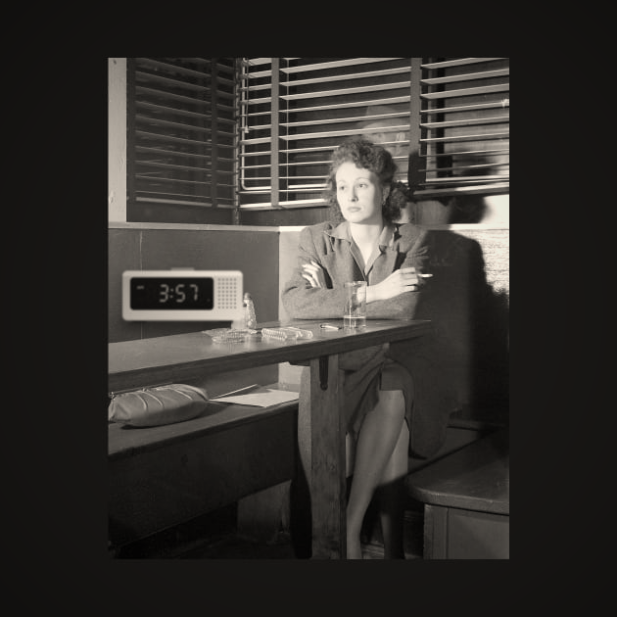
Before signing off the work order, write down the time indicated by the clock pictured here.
3:57
